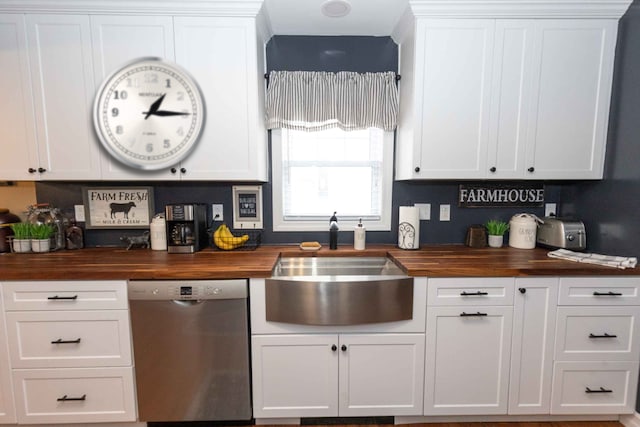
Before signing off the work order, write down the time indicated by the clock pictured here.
1:15
